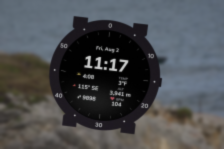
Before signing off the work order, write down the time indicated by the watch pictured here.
11:17
